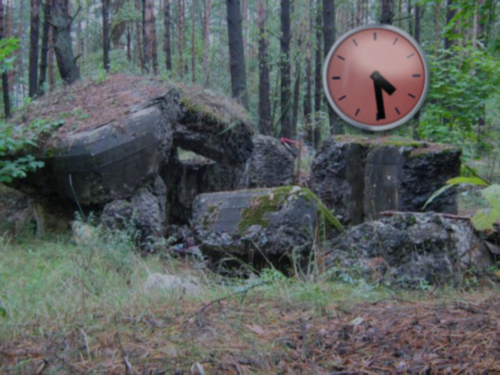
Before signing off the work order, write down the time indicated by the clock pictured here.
4:29
